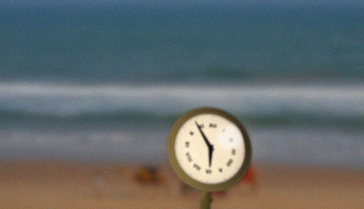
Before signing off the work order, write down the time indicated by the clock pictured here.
5:54
